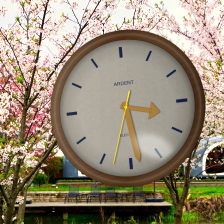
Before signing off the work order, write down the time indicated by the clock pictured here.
3:28:33
